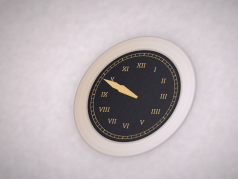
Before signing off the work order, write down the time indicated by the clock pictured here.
9:49
